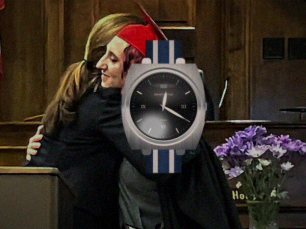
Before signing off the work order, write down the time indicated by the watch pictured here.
12:20
